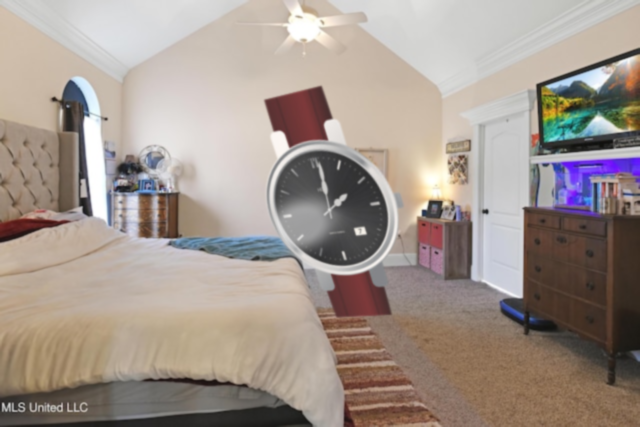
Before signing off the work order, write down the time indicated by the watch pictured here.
2:01
